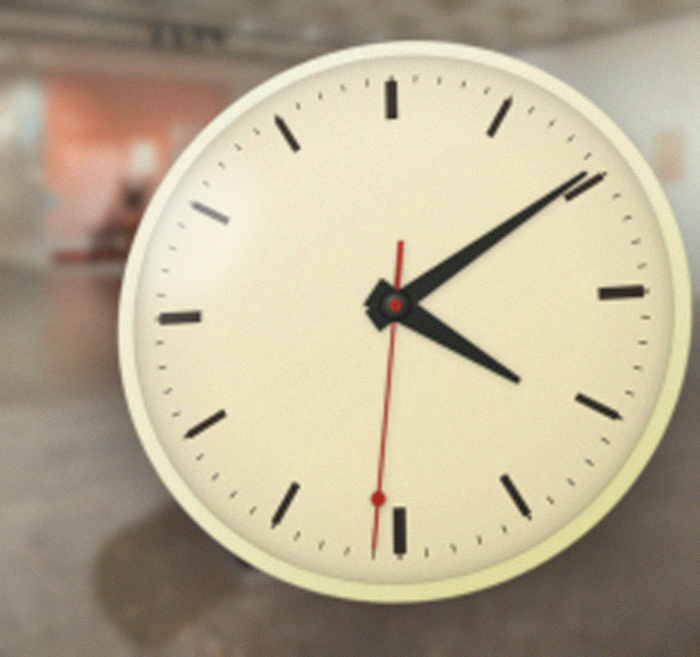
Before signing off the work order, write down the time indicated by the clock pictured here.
4:09:31
